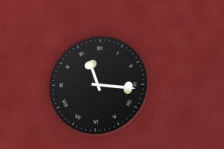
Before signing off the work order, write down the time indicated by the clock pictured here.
11:16
